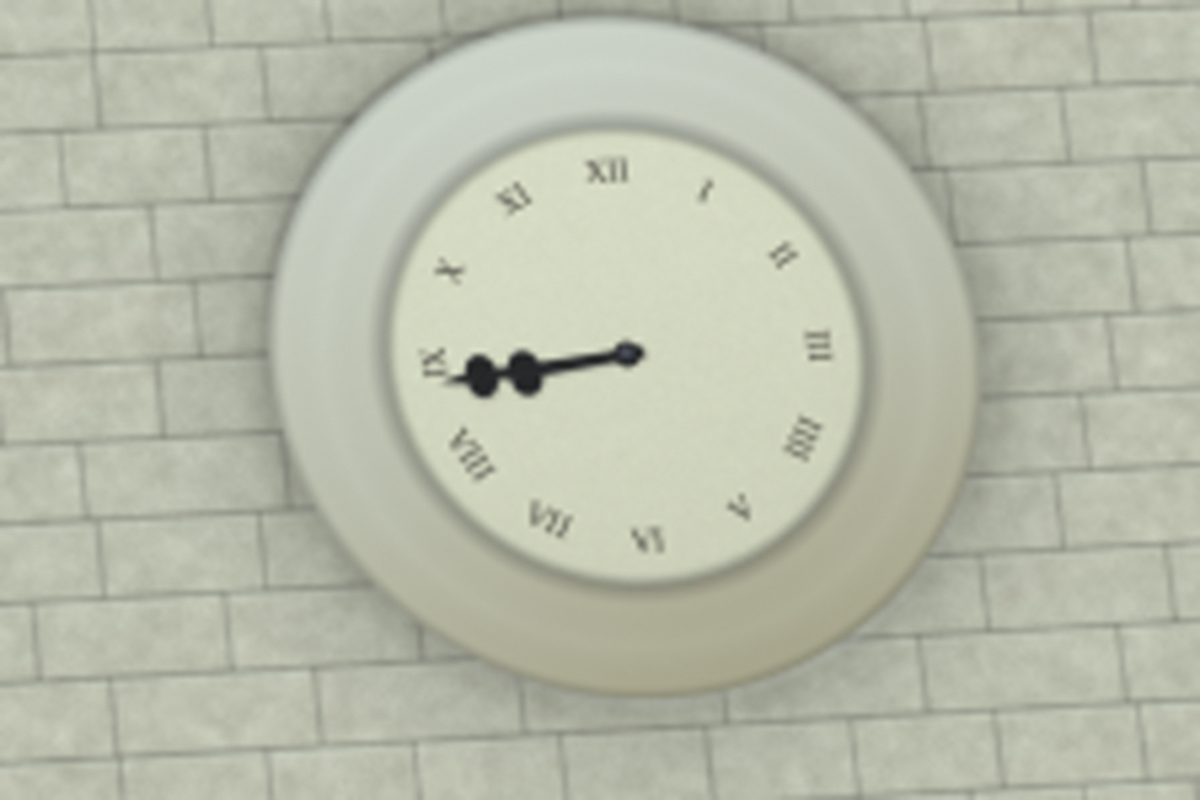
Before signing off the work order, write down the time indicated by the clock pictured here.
8:44
